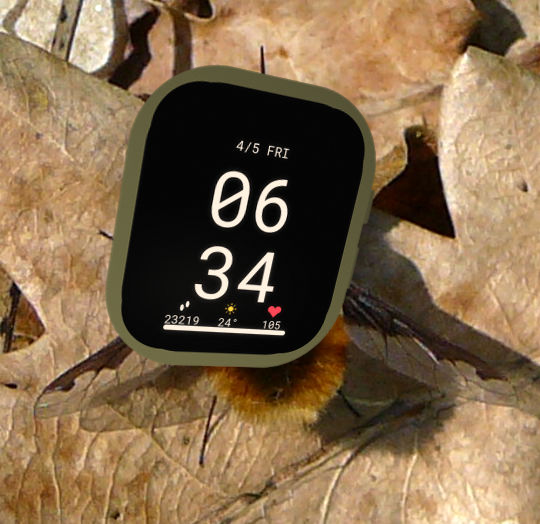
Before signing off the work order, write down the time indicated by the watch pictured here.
6:34
